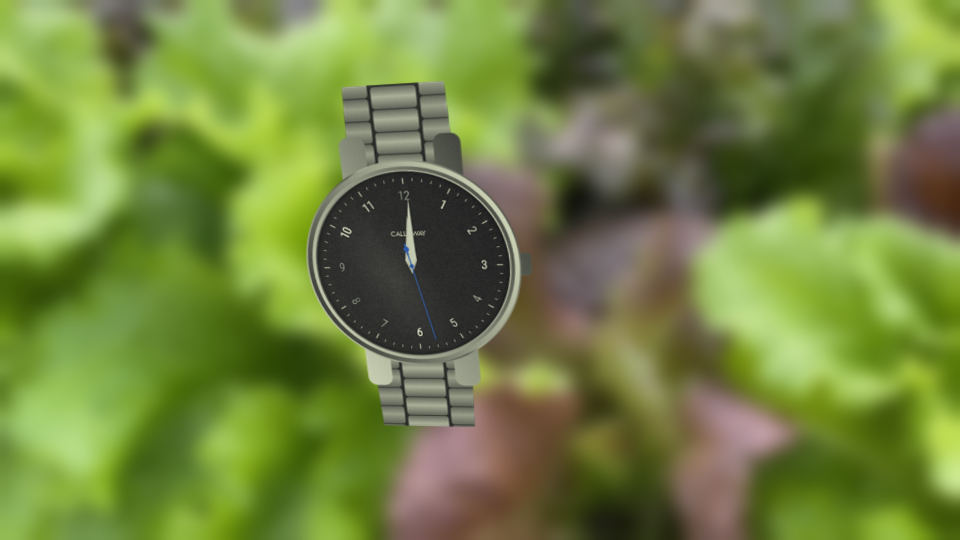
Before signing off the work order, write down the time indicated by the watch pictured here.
12:00:28
